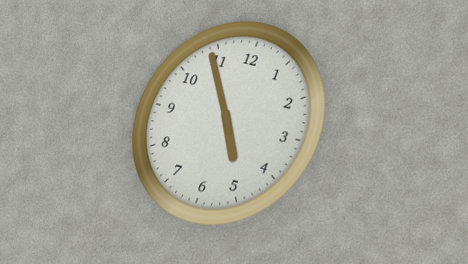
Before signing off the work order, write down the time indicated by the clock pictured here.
4:54
